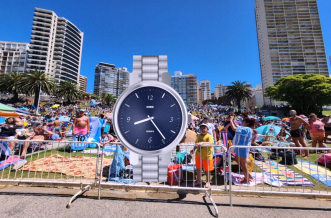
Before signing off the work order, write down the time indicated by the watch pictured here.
8:24
